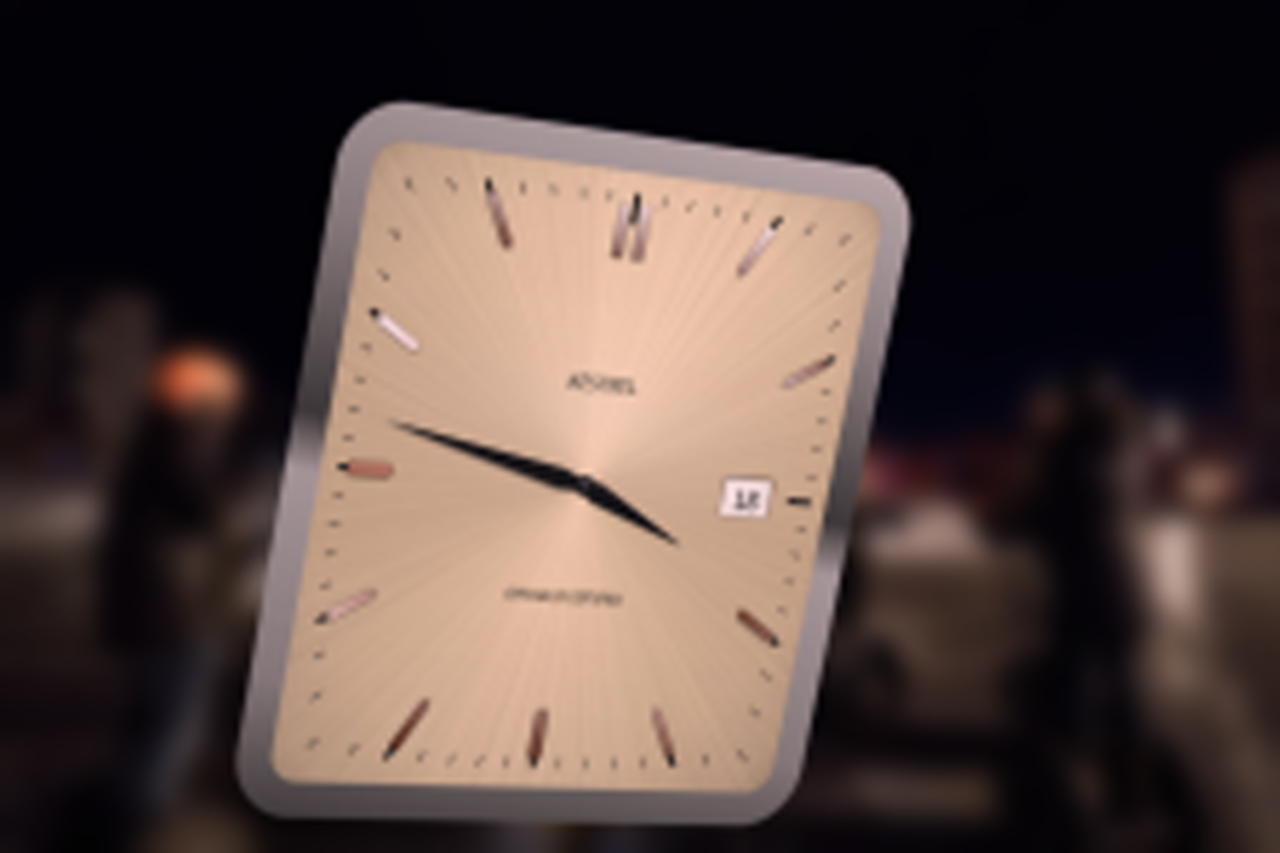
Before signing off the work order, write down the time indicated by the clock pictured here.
3:47
